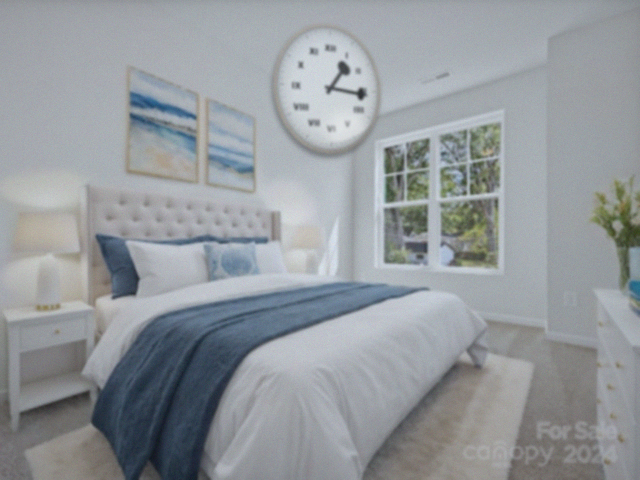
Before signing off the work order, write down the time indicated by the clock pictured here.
1:16
